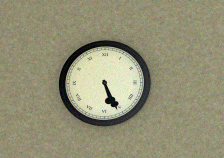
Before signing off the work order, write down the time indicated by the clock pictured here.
5:26
